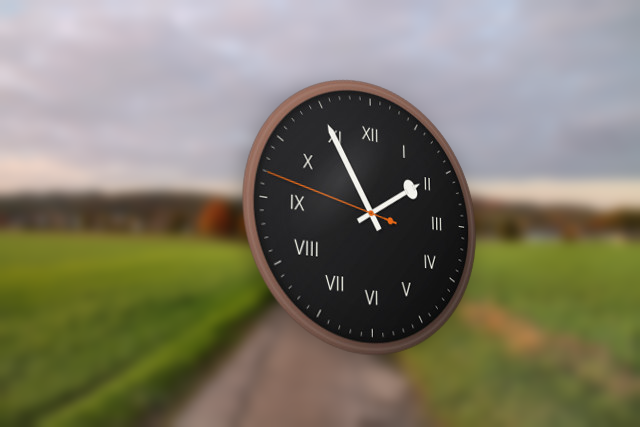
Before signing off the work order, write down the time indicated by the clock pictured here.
1:54:47
